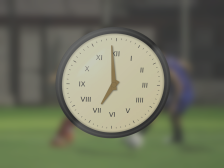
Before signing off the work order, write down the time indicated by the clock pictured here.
6:59
